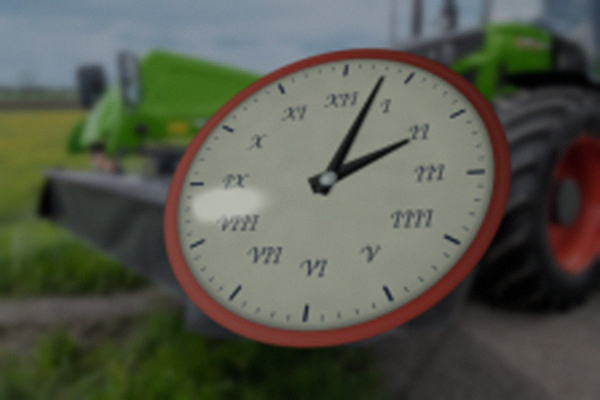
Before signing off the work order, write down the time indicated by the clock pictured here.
2:03
